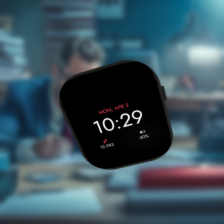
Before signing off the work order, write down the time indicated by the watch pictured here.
10:29
